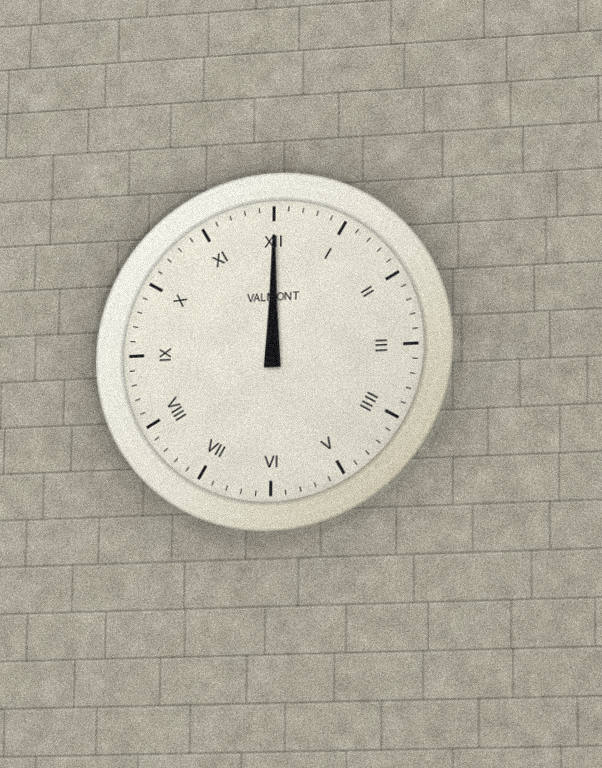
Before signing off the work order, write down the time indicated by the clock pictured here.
12:00
